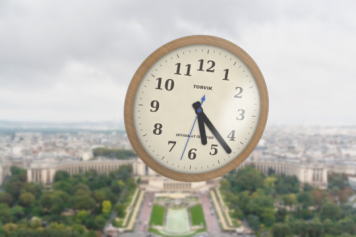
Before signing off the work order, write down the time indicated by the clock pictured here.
5:22:32
